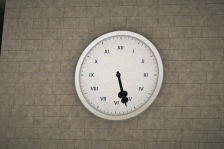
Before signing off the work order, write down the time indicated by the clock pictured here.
5:27
